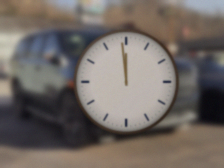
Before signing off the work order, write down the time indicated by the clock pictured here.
11:59
